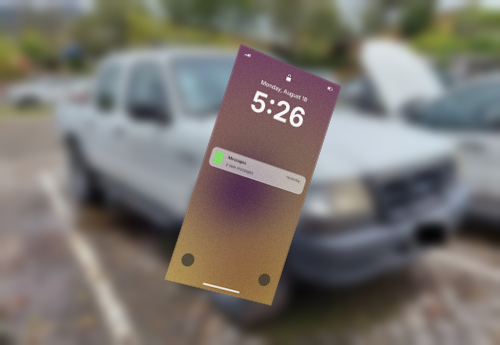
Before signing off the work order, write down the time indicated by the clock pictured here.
5:26
